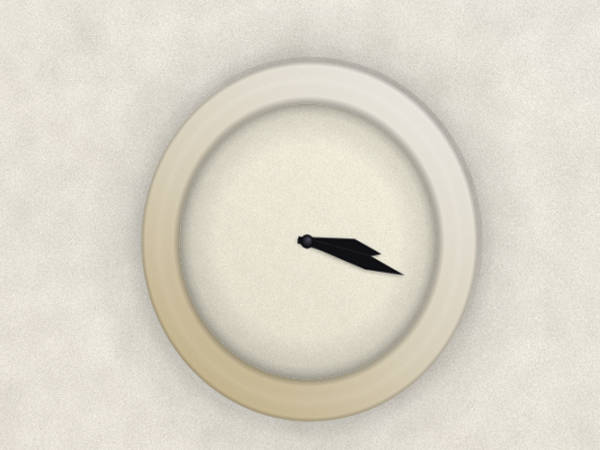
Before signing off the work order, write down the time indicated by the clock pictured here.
3:18
